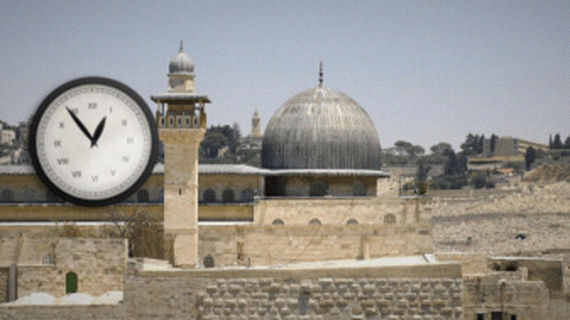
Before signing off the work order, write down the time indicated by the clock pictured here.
12:54
